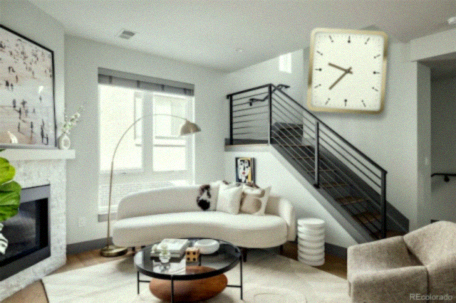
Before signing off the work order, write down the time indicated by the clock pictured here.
9:37
